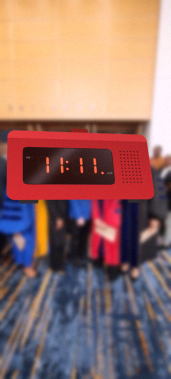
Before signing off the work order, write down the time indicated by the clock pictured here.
11:11
